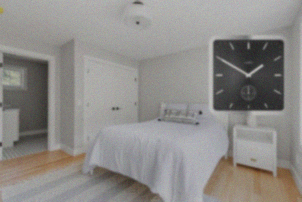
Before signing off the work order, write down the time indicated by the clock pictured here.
1:50
